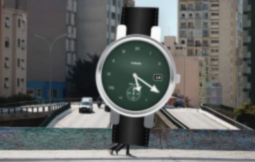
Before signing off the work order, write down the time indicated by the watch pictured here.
5:20
